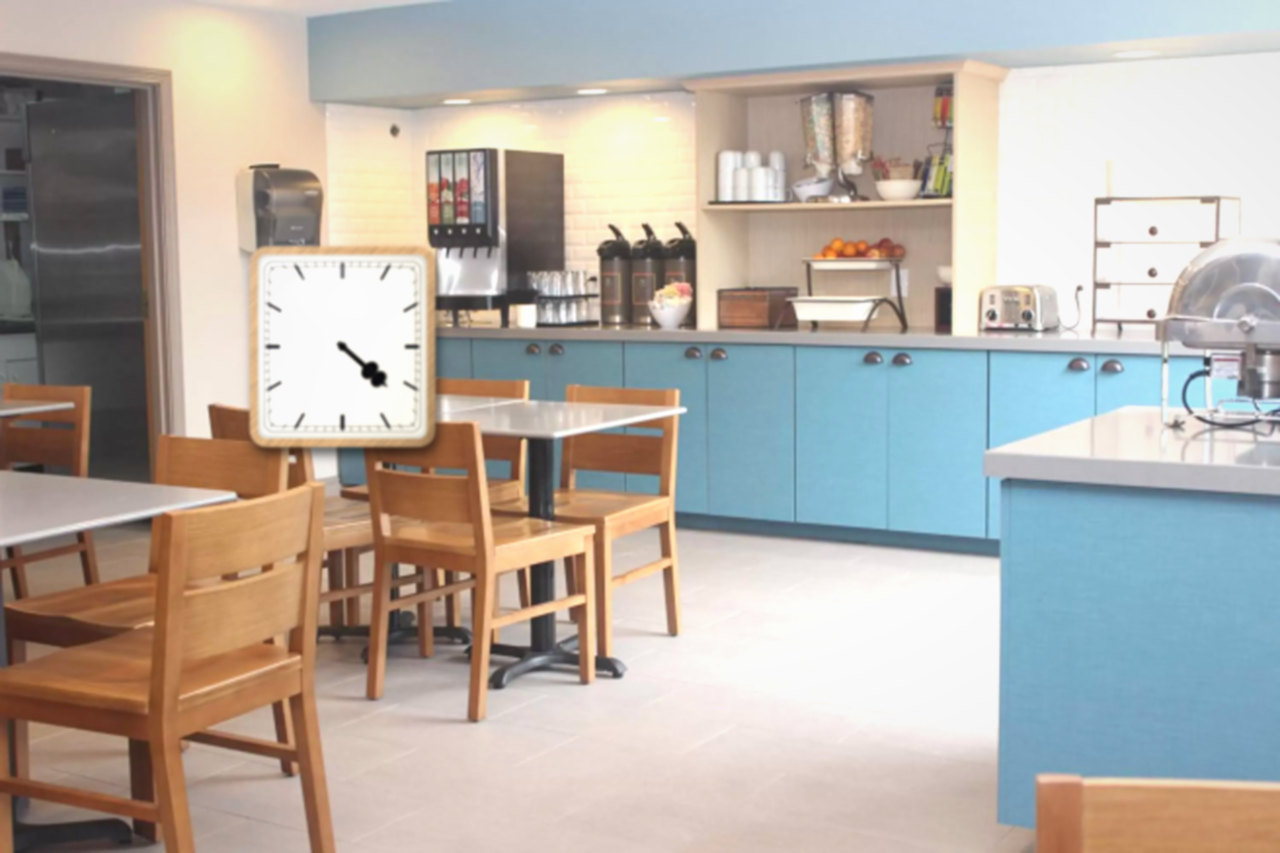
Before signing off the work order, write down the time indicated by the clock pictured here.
4:22
